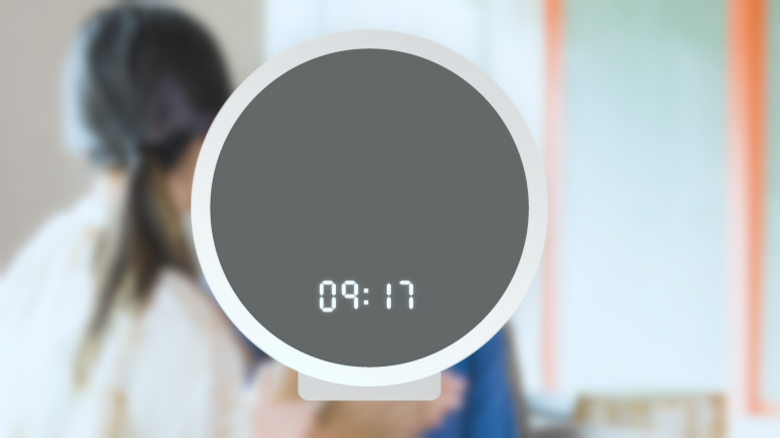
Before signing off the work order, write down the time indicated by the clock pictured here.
9:17
